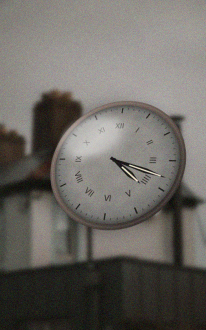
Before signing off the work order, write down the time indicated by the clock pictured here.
4:18
